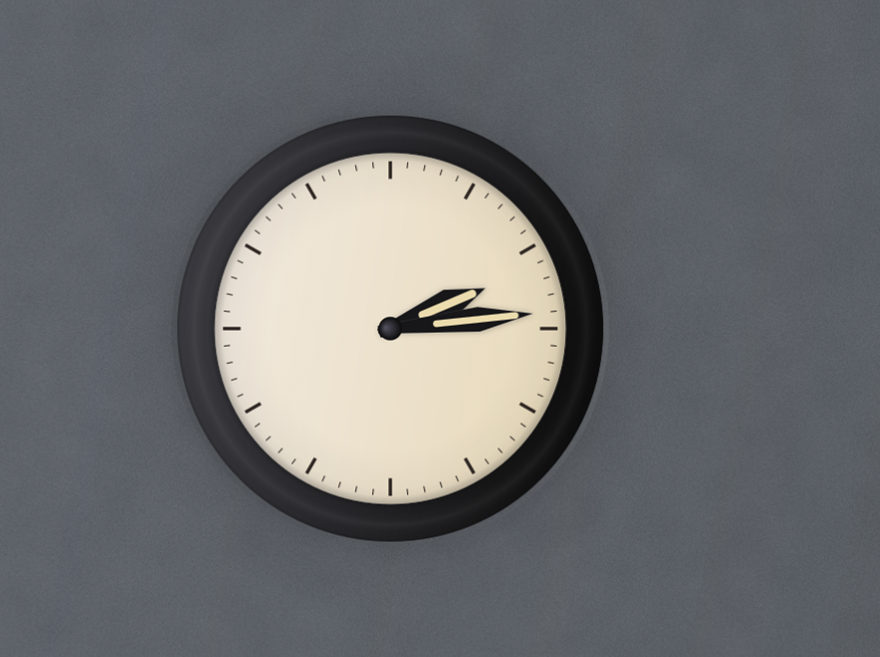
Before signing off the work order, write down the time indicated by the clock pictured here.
2:14
